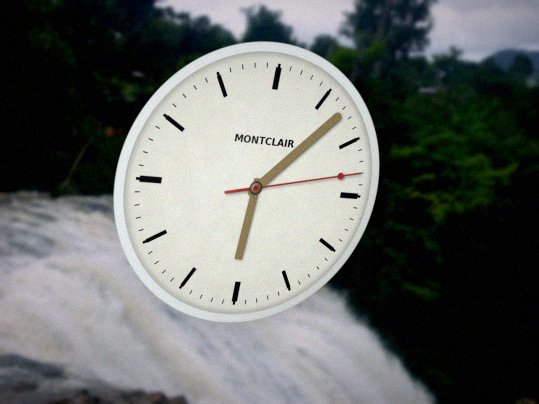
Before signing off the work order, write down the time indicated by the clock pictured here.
6:07:13
